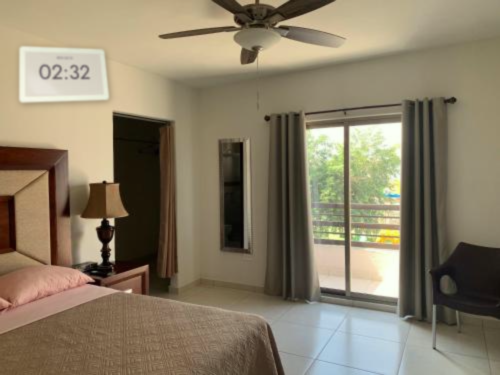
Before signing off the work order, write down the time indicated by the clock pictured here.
2:32
